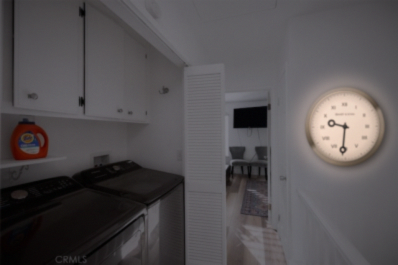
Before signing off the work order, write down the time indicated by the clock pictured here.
9:31
